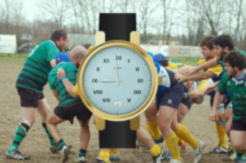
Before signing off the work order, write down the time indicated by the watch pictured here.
8:59
